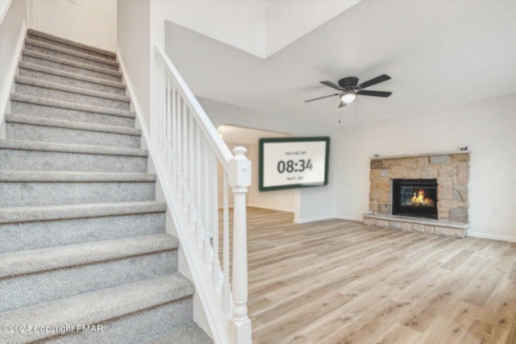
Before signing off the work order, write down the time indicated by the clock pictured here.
8:34
